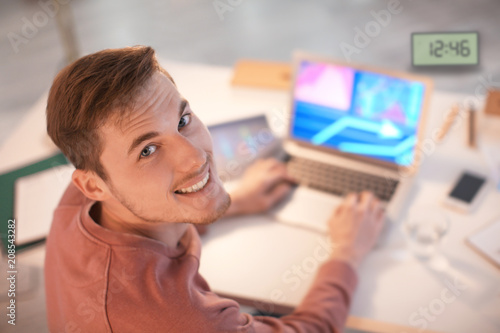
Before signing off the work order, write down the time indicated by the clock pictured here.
12:46
